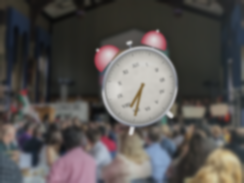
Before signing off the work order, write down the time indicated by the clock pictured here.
7:35
